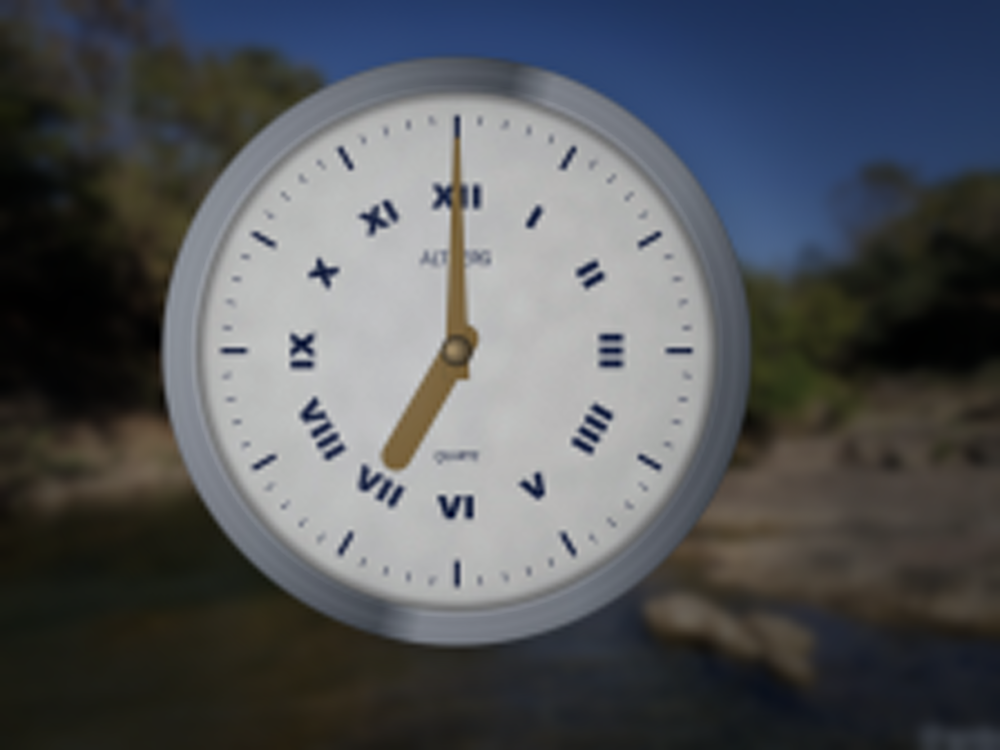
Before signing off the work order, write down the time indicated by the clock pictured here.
7:00
